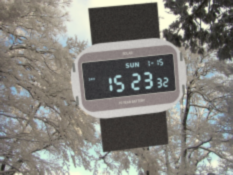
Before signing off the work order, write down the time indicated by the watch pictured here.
15:23:32
